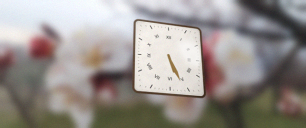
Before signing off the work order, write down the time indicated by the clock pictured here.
5:26
